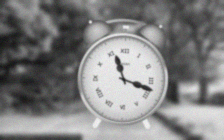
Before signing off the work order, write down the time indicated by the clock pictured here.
11:18
